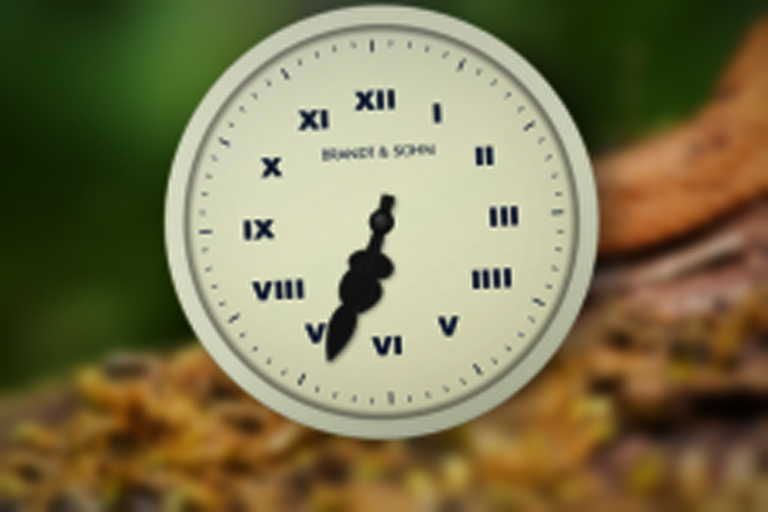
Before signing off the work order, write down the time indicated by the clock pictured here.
6:34
